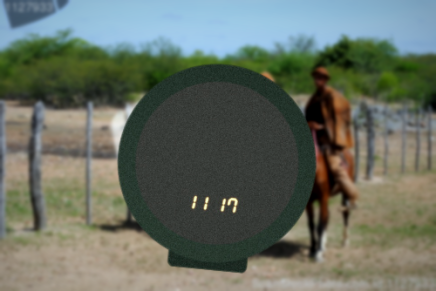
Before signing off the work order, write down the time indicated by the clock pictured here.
11:17
